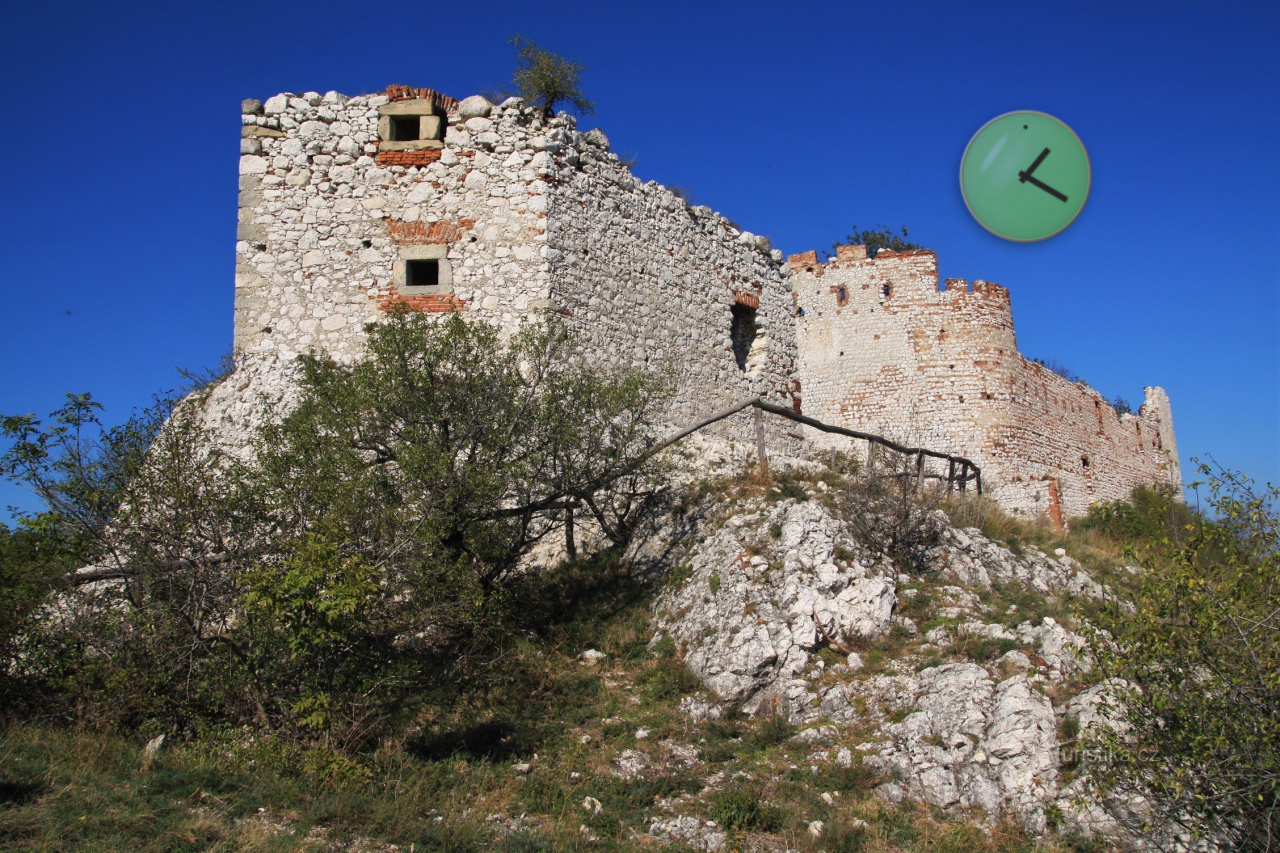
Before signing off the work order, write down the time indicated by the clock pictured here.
1:20
